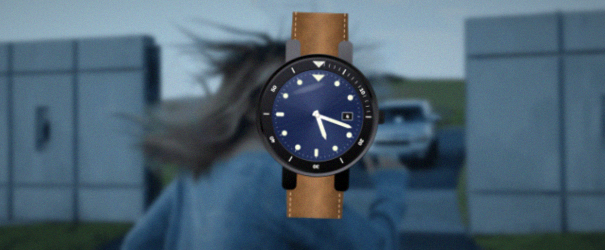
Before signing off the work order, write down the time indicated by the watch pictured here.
5:18
